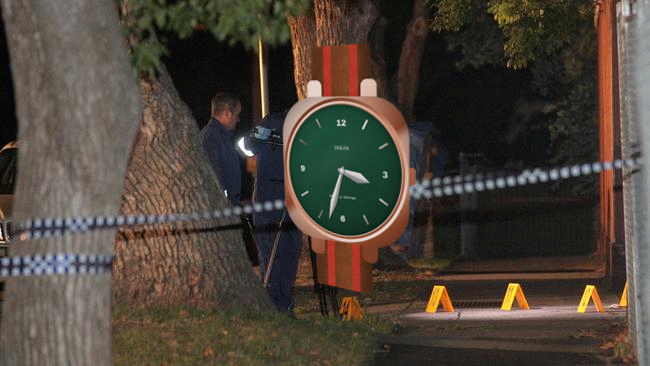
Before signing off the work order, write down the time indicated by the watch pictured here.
3:33
